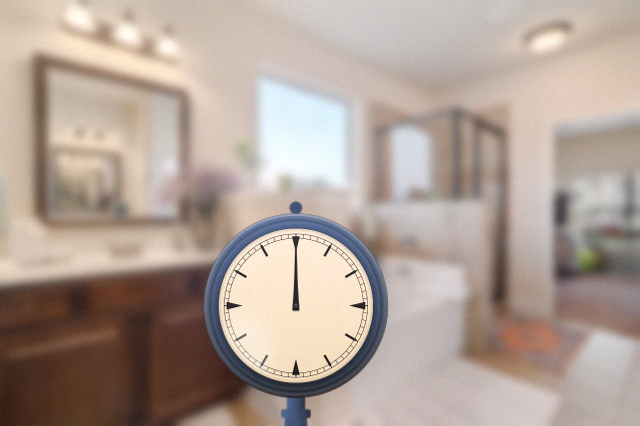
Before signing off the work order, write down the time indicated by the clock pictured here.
12:00
